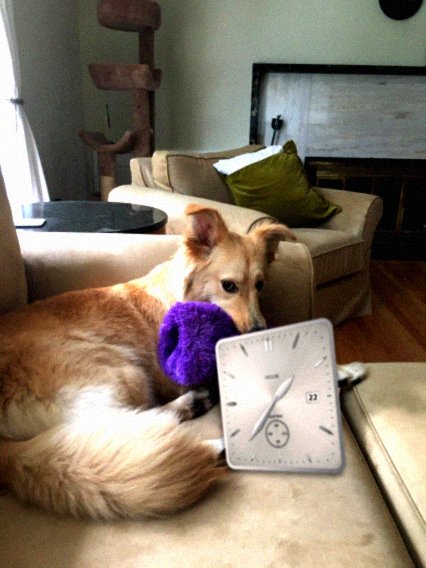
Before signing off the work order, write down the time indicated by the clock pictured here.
1:37
